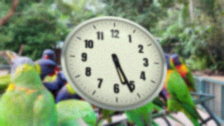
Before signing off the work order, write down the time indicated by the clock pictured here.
5:26
